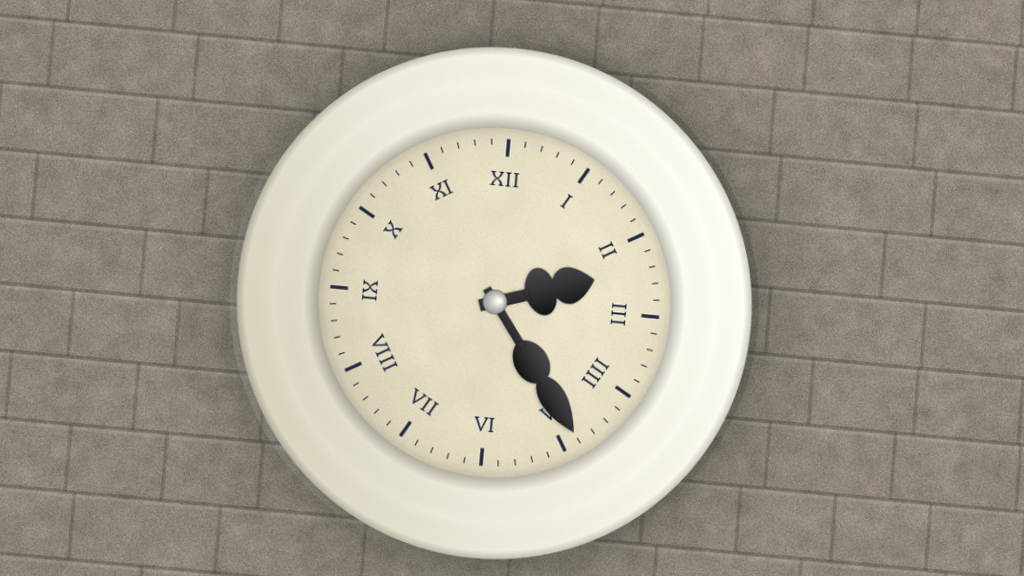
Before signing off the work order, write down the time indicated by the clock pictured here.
2:24
